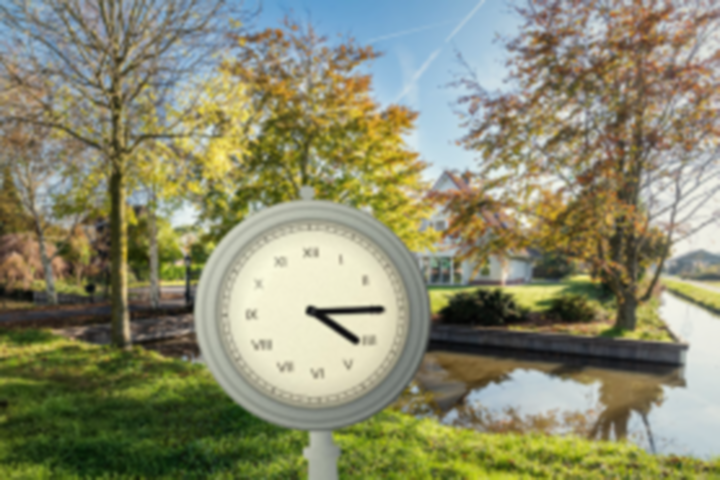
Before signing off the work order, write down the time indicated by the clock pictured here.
4:15
